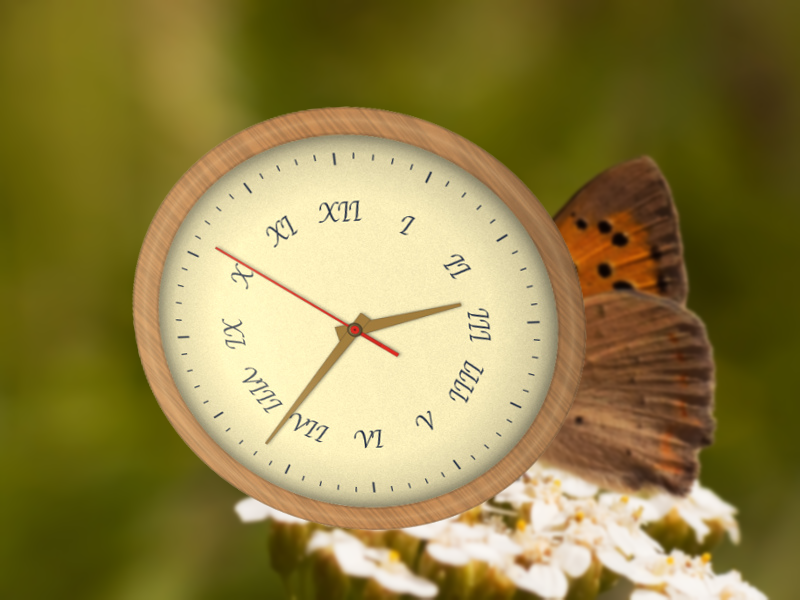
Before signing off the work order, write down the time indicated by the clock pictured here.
2:36:51
